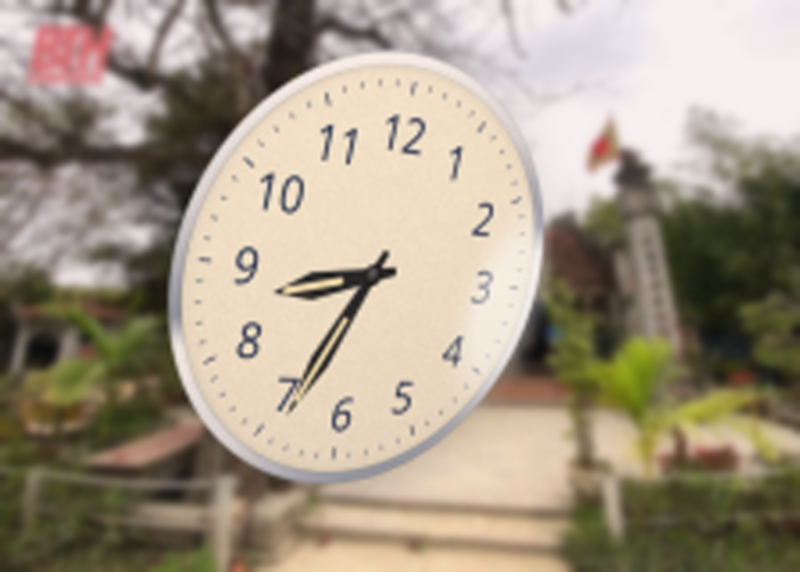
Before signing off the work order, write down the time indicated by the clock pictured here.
8:34
